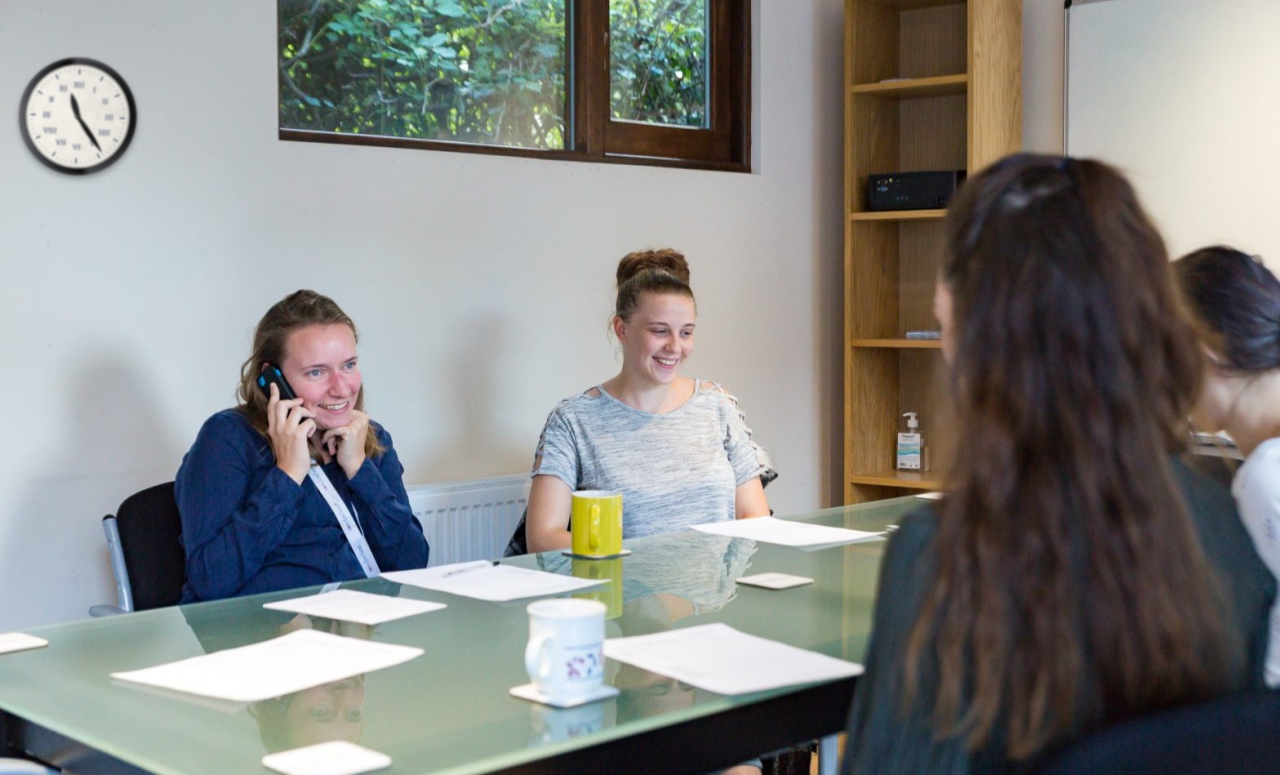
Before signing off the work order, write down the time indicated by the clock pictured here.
11:24
